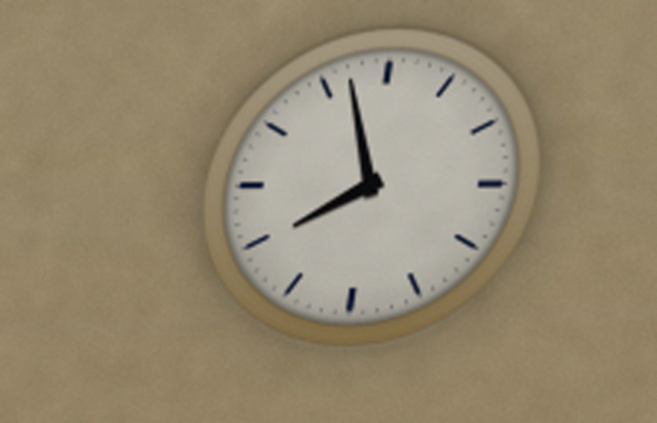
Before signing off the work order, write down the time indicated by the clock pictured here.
7:57
